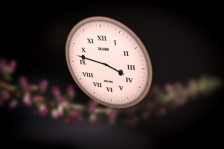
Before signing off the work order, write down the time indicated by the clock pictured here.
3:47
